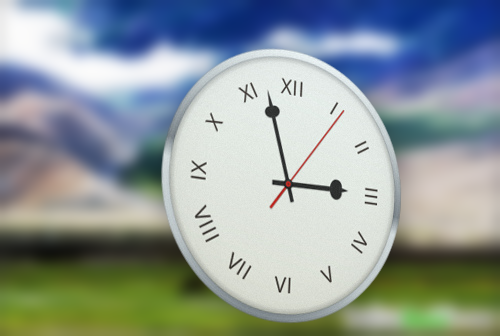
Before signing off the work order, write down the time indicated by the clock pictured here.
2:57:06
